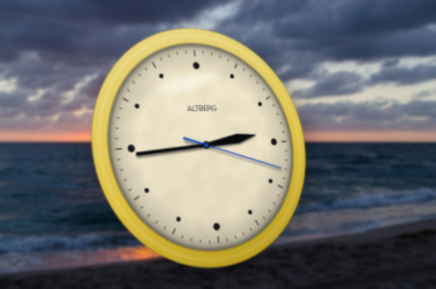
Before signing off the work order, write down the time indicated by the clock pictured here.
2:44:18
